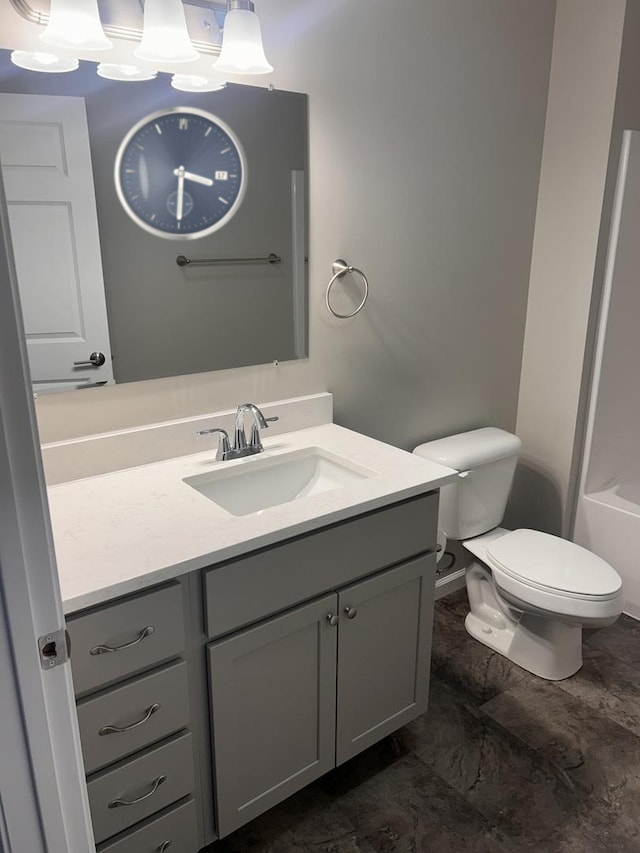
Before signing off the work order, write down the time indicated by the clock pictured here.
3:30
